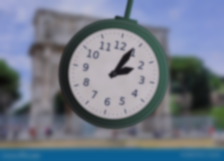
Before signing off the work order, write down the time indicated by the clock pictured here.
2:04
